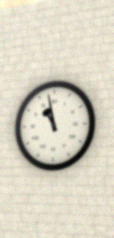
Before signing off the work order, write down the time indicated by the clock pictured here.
10:58
